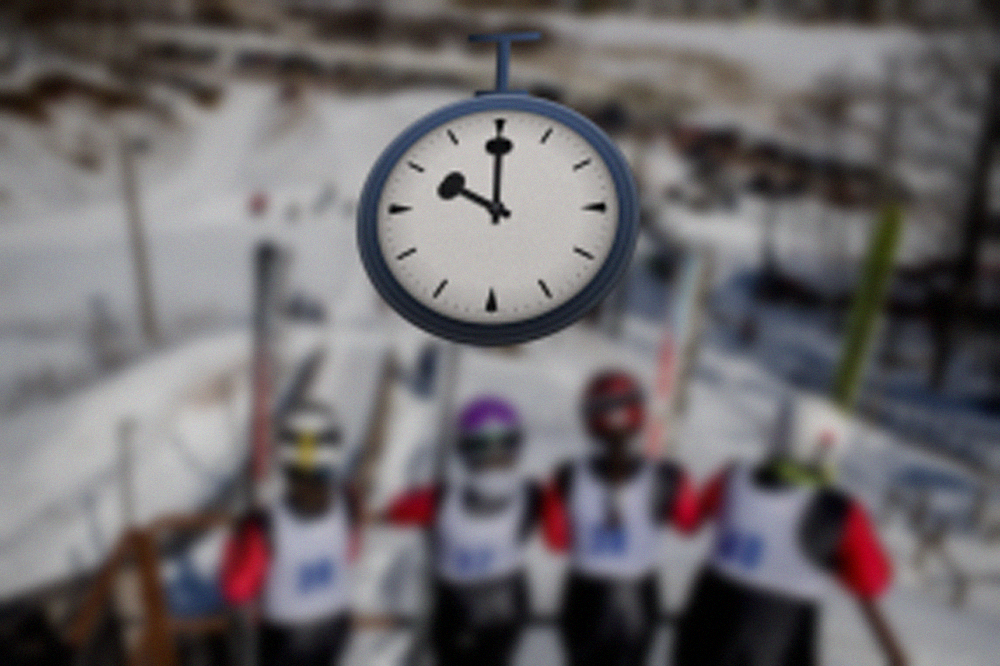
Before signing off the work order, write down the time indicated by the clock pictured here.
10:00
